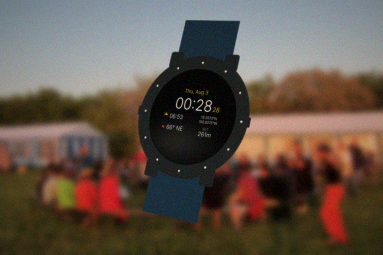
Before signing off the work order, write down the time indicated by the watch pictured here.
0:28
